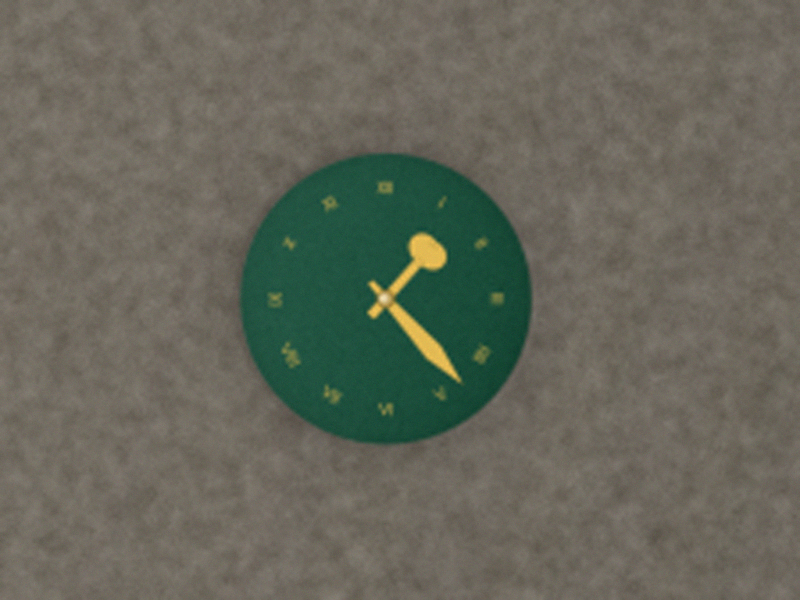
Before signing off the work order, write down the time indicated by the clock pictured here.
1:23
